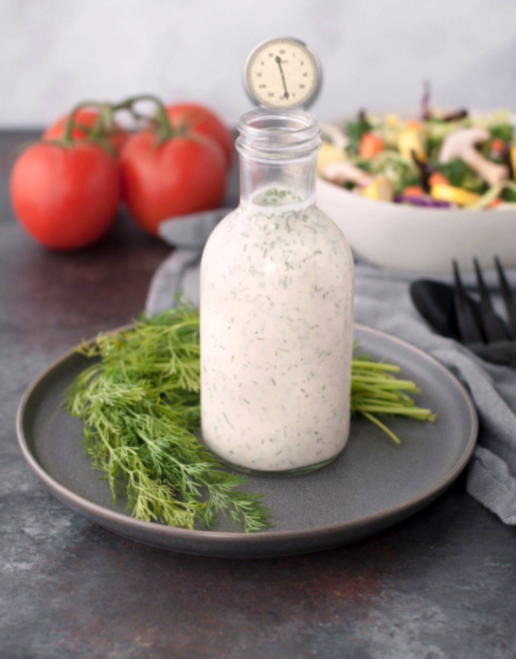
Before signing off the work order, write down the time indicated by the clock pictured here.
11:28
